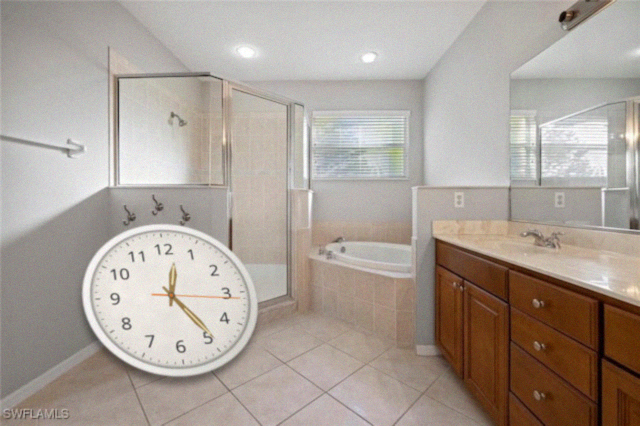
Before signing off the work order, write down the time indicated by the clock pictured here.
12:24:16
